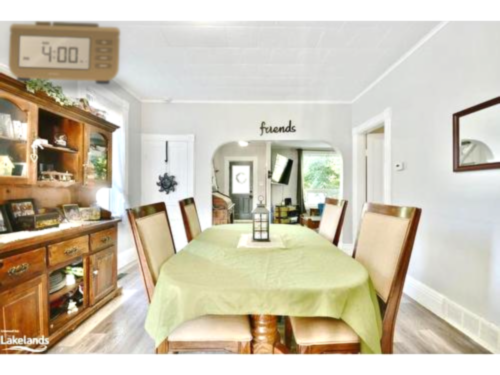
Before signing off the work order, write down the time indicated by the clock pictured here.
4:00
